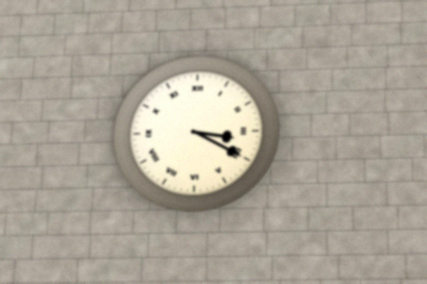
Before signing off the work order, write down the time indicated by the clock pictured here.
3:20
